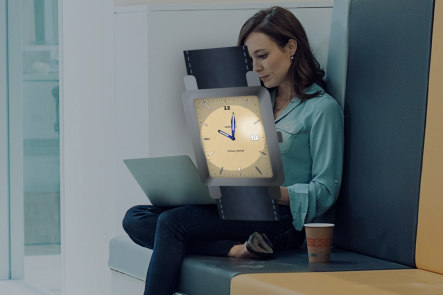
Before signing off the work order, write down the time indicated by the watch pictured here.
10:02
